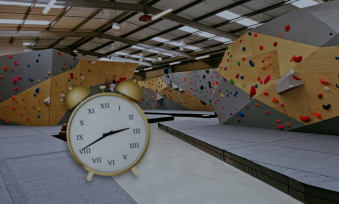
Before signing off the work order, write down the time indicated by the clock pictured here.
2:41
